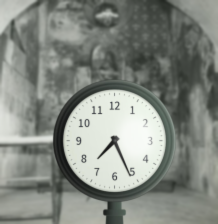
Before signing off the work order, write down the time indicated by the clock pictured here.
7:26
